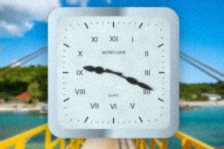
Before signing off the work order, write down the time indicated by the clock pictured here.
9:19
